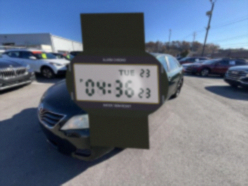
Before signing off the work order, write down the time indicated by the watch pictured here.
4:36:23
